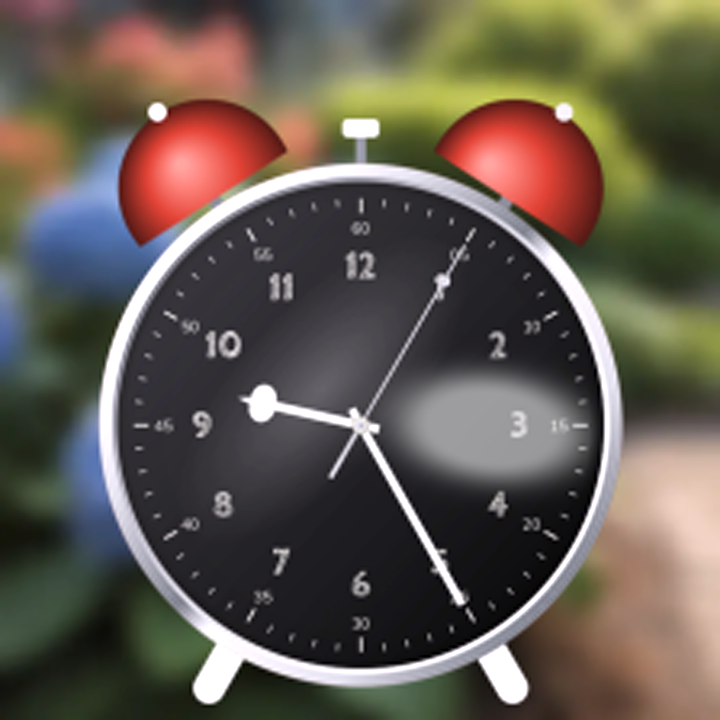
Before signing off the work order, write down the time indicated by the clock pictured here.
9:25:05
